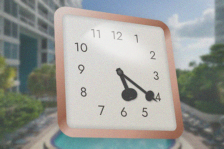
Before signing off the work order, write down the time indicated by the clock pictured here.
5:21
